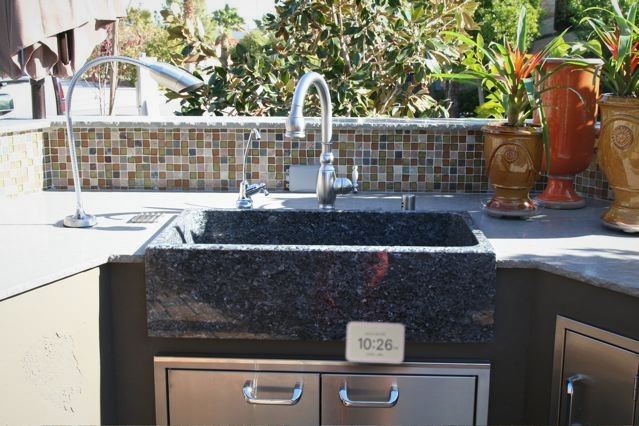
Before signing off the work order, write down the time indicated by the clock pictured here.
10:26
